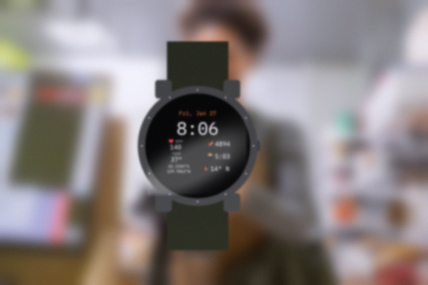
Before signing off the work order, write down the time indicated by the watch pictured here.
8:06
